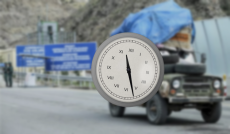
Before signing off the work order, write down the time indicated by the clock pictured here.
11:27
